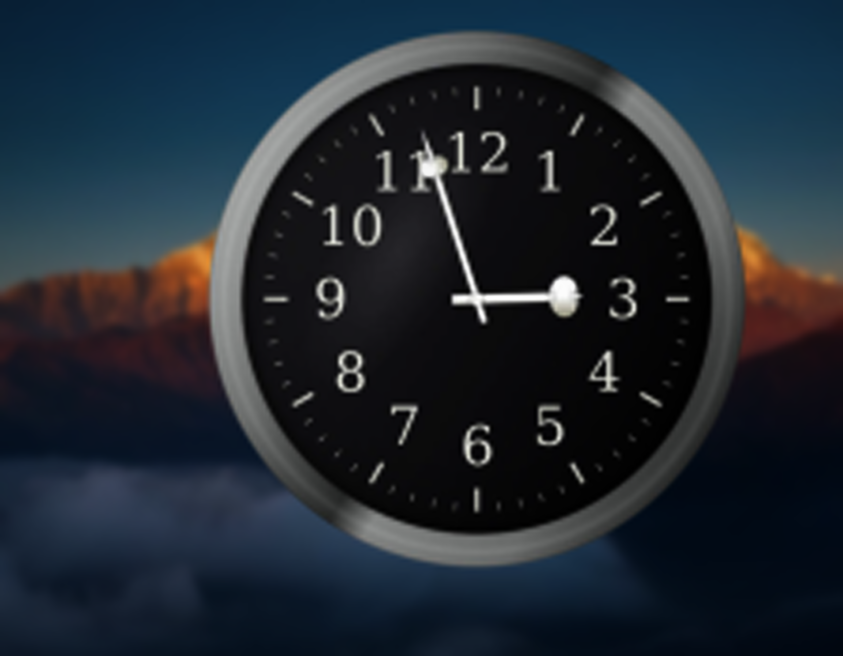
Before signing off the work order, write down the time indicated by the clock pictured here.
2:57
